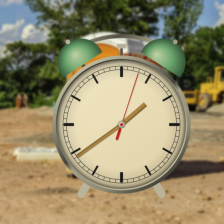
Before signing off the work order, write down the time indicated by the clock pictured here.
1:39:03
